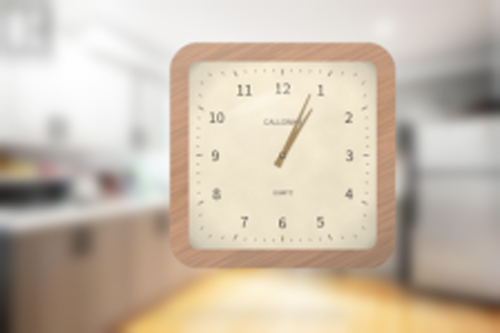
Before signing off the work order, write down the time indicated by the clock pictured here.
1:04
